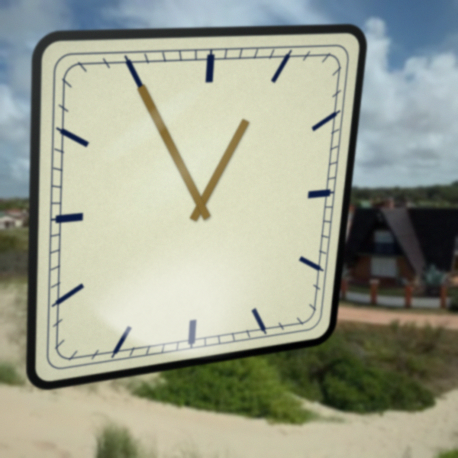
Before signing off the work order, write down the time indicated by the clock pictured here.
12:55
